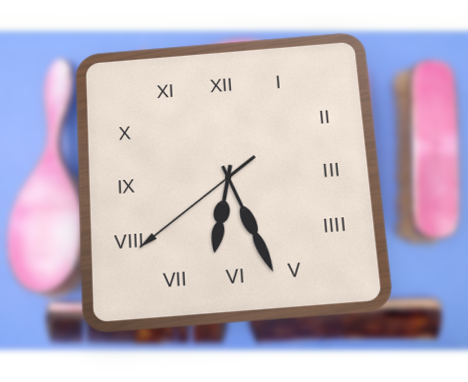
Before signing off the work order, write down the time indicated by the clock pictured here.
6:26:39
